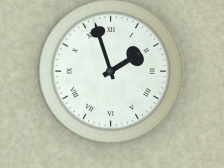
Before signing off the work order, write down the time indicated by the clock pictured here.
1:57
